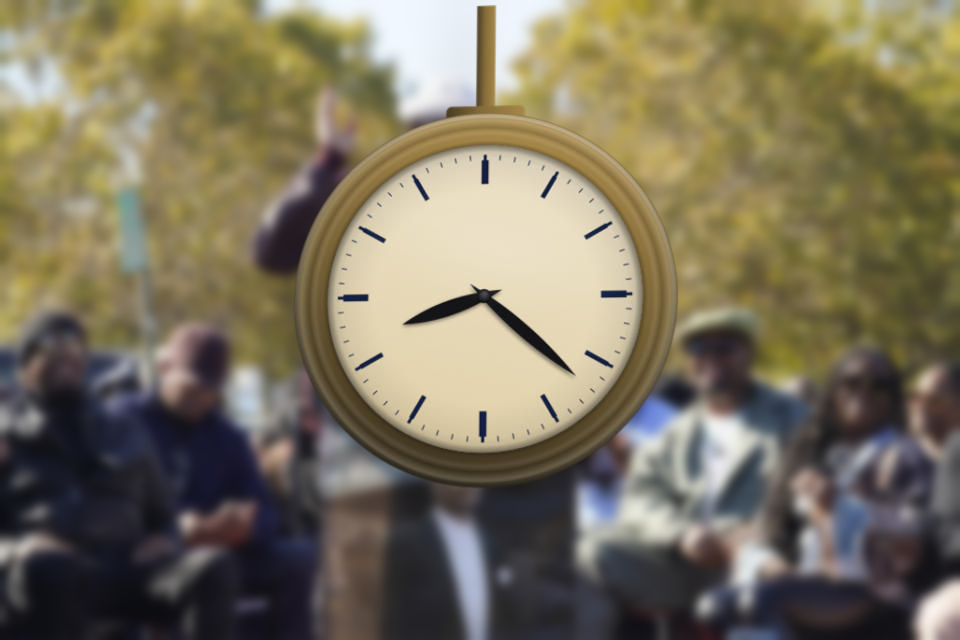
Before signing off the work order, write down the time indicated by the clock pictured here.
8:22
